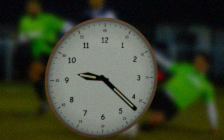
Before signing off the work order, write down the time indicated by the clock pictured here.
9:22
